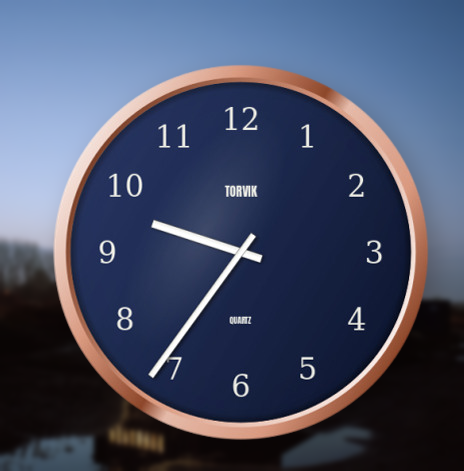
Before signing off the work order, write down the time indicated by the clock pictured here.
9:36
